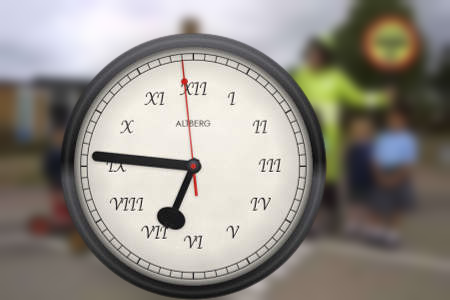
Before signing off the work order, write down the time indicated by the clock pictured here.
6:45:59
